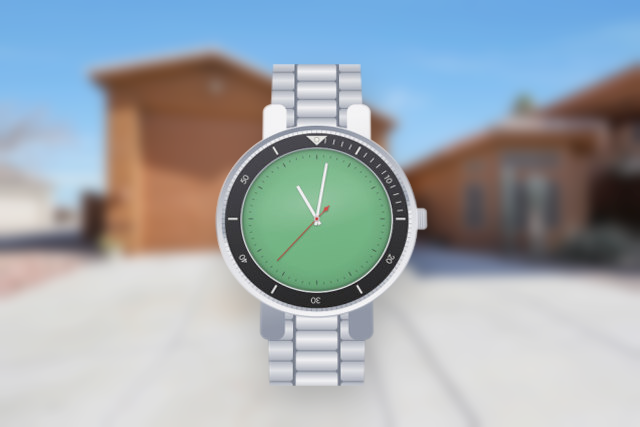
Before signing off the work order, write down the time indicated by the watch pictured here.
11:01:37
